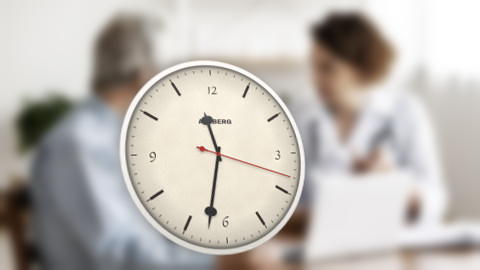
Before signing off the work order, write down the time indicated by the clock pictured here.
11:32:18
